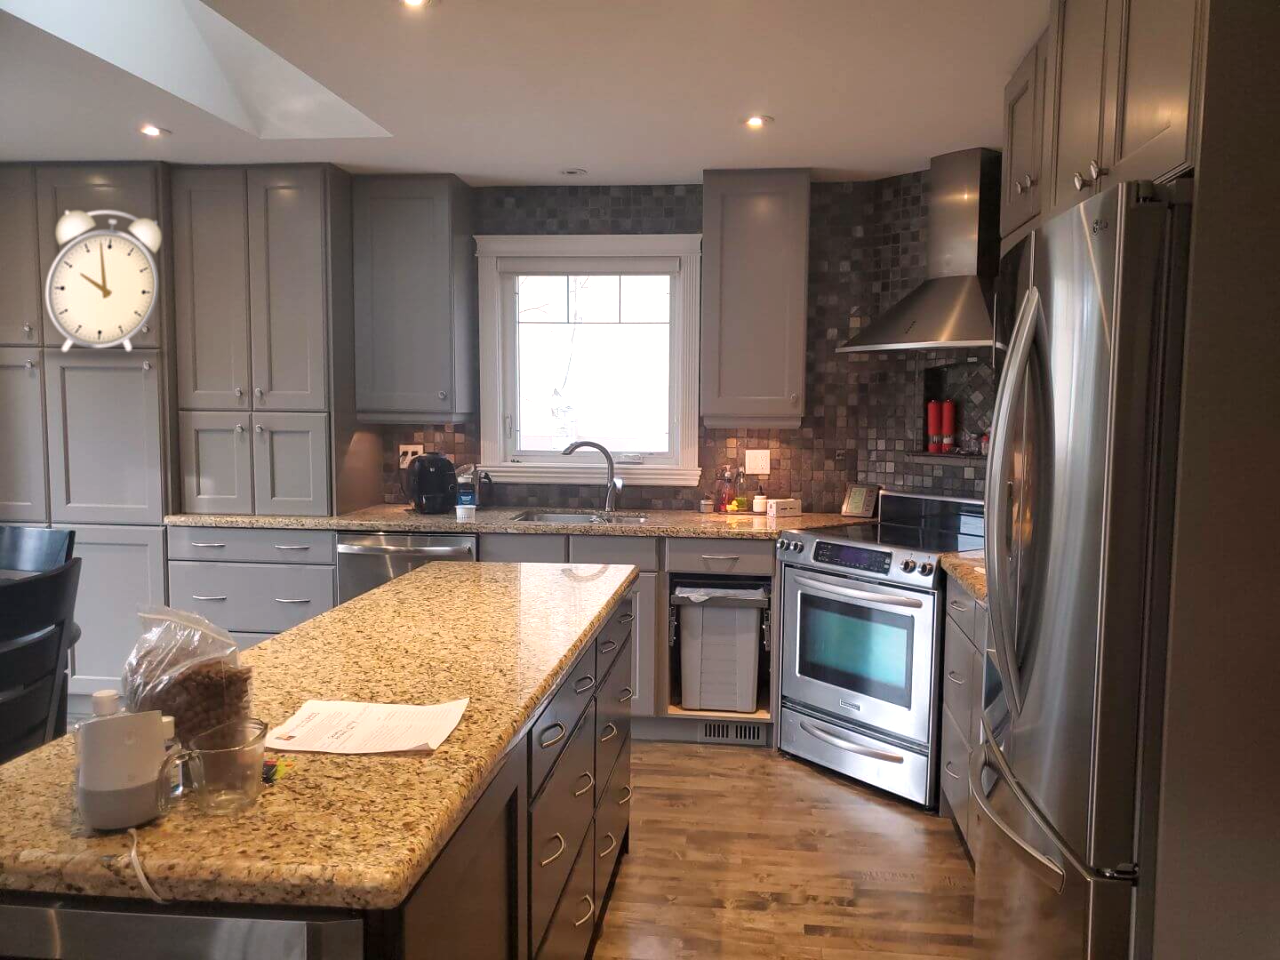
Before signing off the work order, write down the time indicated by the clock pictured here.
9:58
